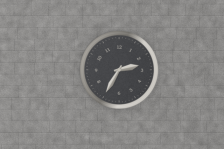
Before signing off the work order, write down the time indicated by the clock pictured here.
2:35
